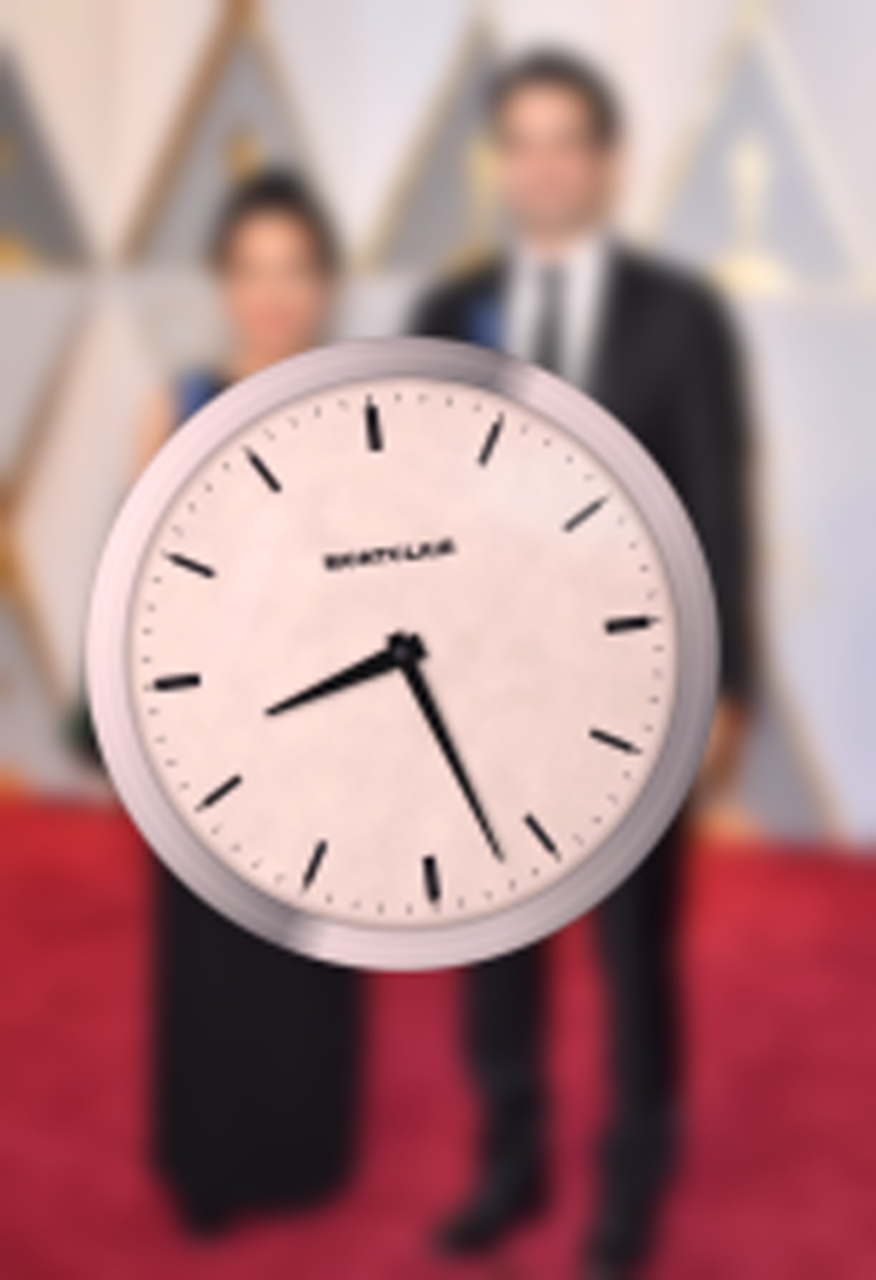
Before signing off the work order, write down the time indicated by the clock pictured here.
8:27
